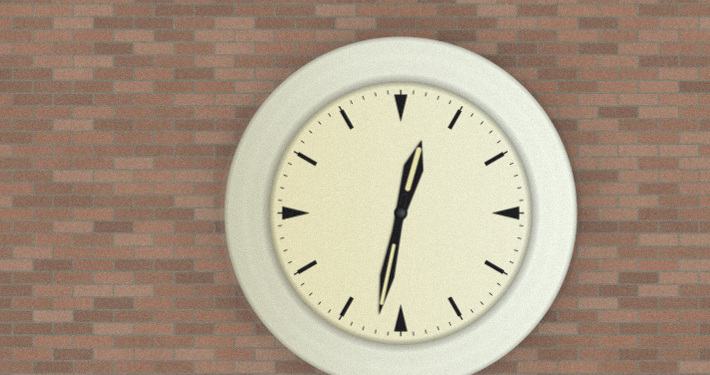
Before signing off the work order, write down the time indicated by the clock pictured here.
12:32
